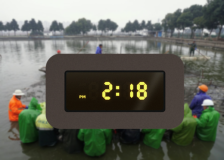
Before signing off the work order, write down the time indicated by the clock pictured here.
2:18
